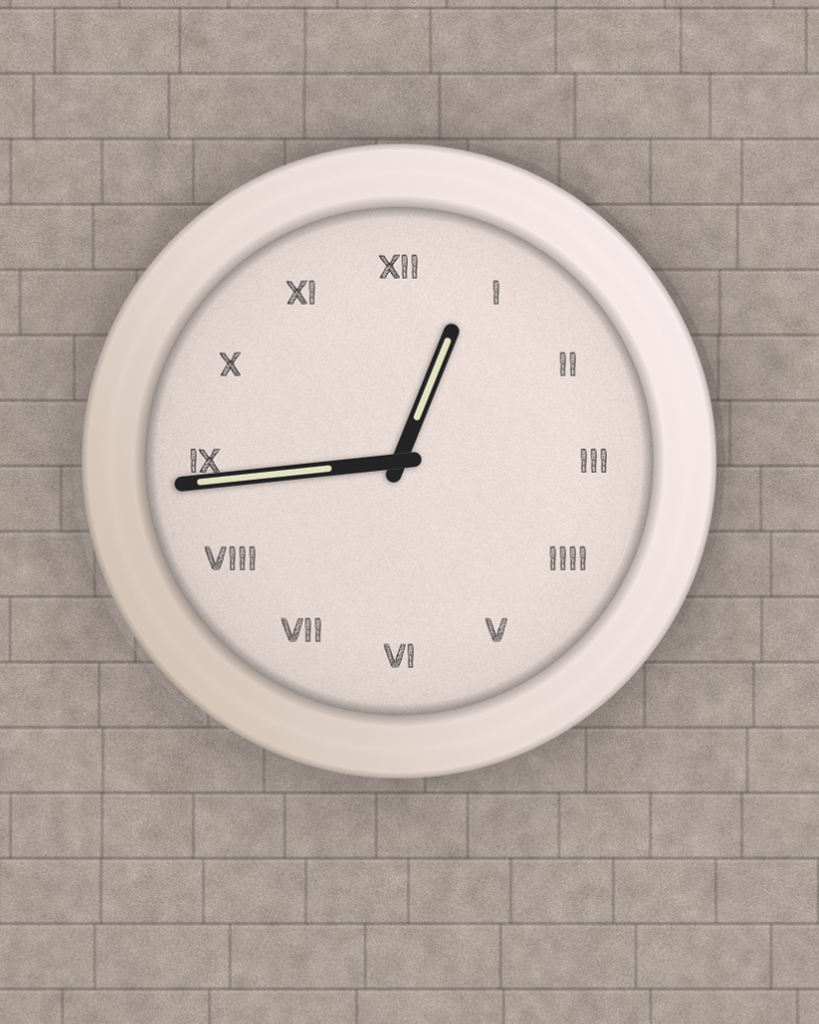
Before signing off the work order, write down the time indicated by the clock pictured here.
12:44
